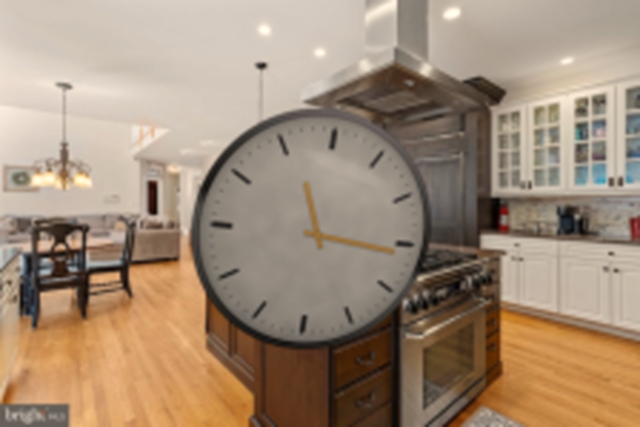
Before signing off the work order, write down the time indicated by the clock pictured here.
11:16
